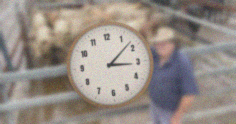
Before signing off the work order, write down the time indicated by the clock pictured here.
3:08
